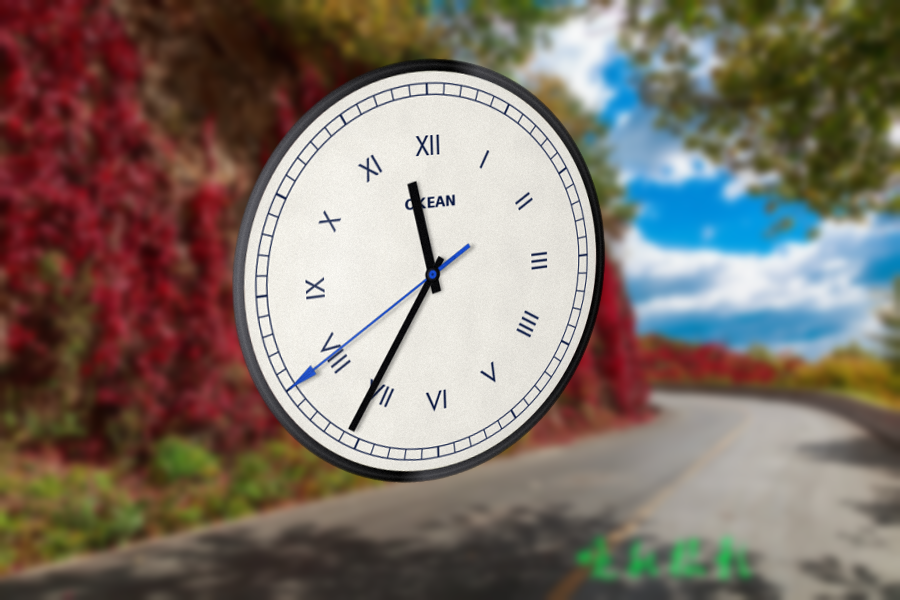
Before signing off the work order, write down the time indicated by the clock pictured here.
11:35:40
